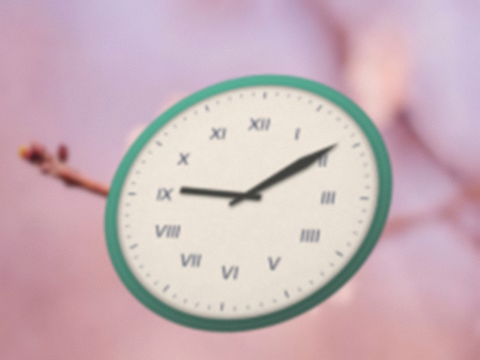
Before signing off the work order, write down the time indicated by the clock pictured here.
9:09
